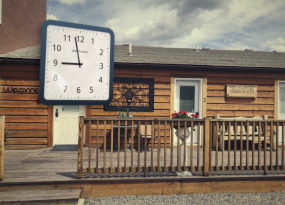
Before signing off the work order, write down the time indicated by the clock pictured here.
8:58
